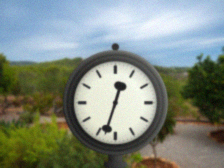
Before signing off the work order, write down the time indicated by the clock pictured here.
12:33
